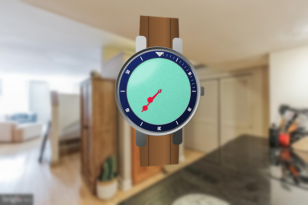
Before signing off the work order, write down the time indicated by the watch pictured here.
7:37
